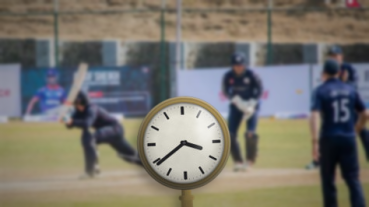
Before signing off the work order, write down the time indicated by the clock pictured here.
3:39
